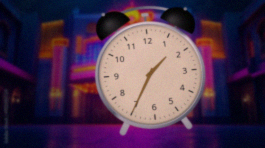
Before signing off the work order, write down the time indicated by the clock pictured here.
1:35
